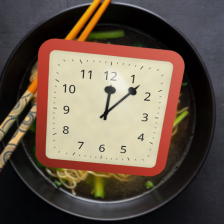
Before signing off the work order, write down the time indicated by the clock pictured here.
12:07
